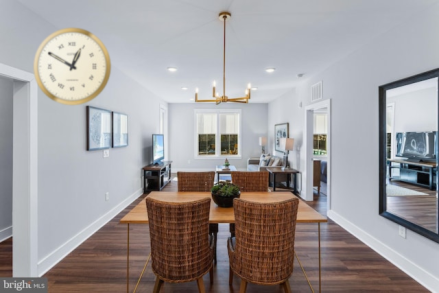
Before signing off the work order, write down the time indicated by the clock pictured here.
12:50
